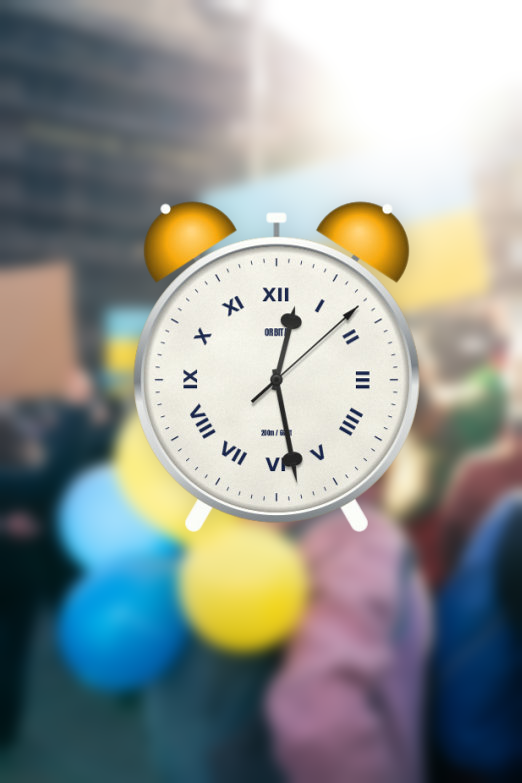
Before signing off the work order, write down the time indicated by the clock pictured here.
12:28:08
